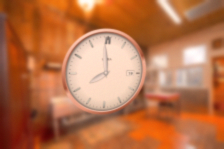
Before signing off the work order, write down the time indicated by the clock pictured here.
7:59
